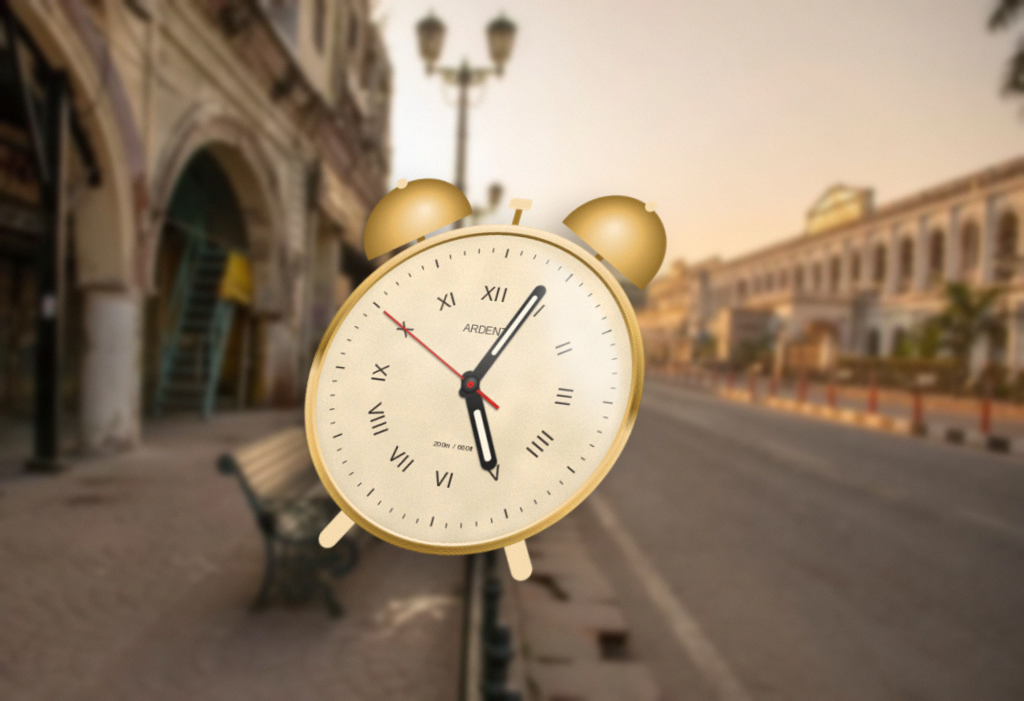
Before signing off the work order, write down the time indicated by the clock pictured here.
5:03:50
